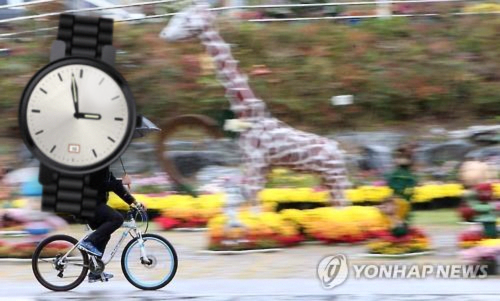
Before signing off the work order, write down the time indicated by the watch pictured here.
2:58
